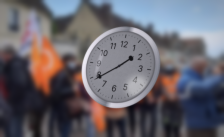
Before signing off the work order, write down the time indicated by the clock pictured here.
1:39
